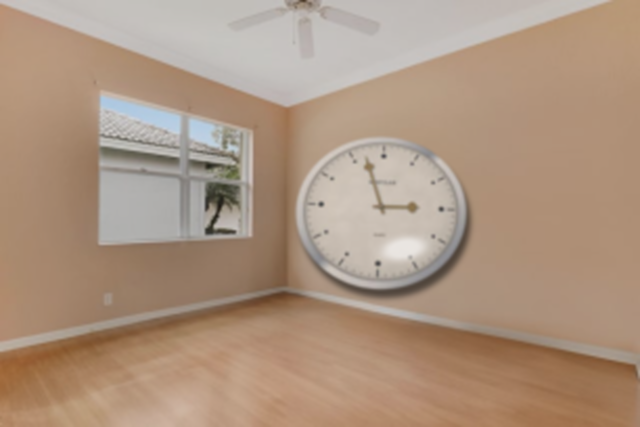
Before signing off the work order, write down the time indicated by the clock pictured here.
2:57
